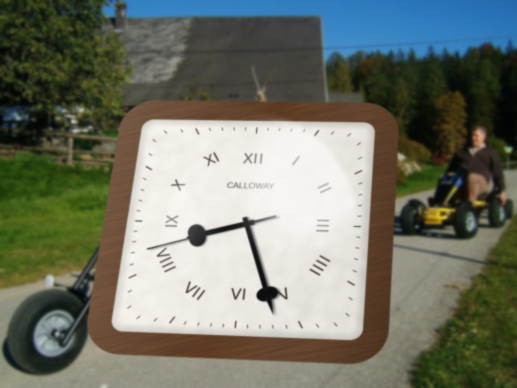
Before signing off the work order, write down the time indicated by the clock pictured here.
8:26:42
